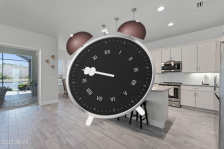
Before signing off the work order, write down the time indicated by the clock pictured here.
9:49
